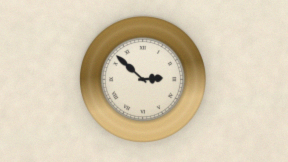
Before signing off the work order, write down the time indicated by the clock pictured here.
2:52
